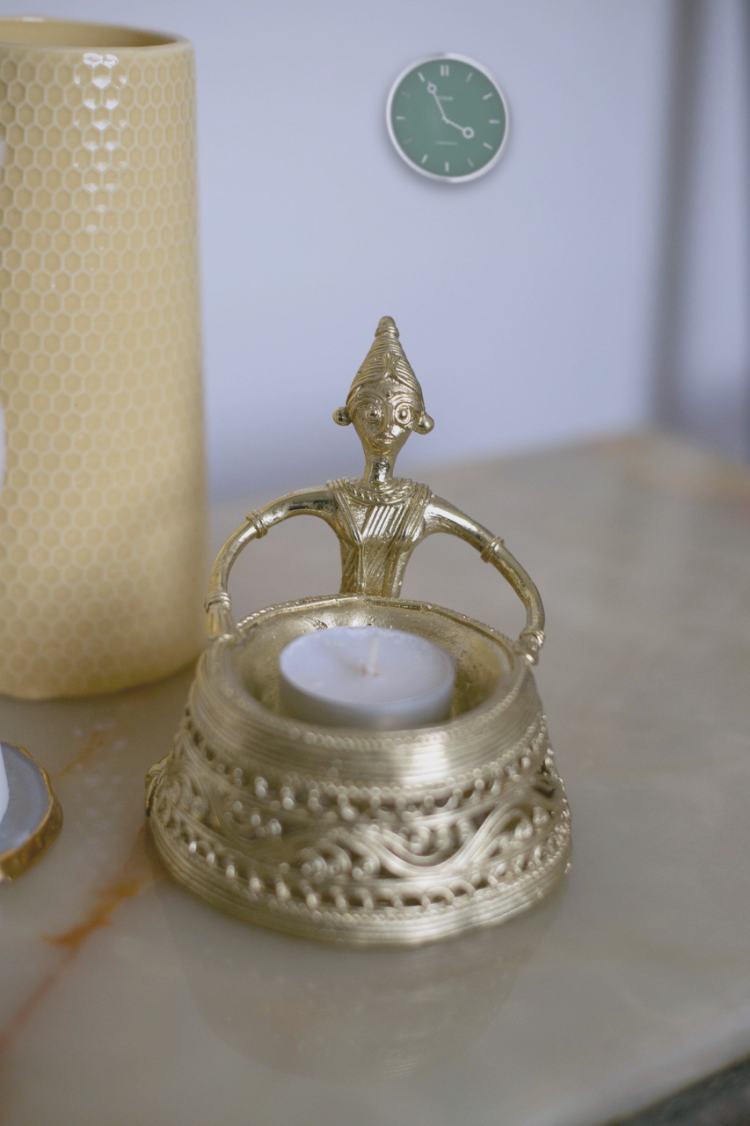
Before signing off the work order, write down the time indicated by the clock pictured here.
3:56
